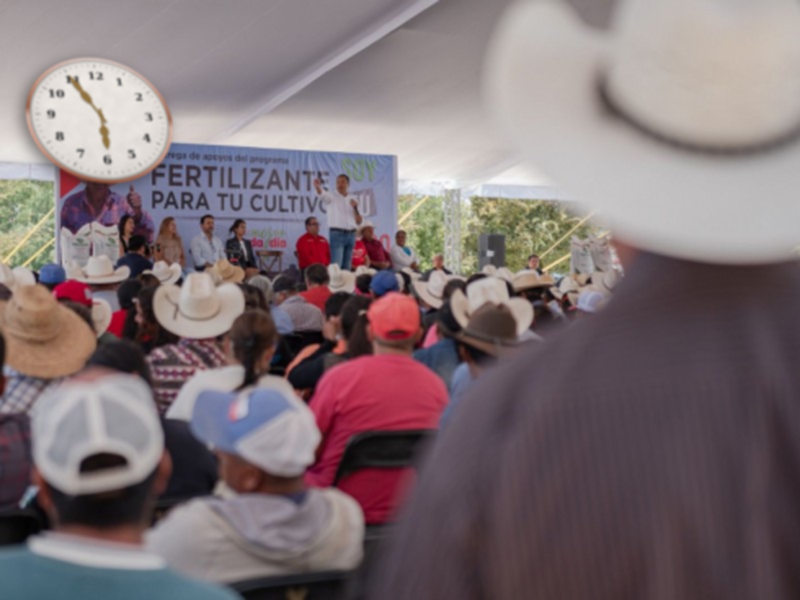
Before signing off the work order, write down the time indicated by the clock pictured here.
5:55
